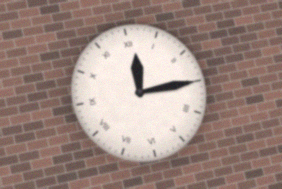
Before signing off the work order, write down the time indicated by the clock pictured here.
12:15
